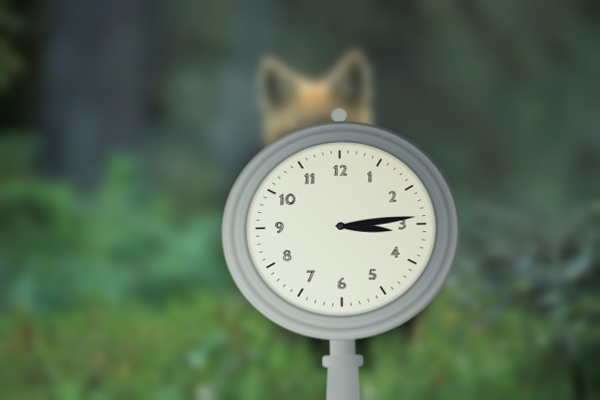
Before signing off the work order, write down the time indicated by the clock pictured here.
3:14
